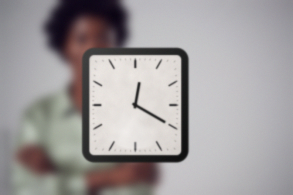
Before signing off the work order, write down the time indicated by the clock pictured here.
12:20
